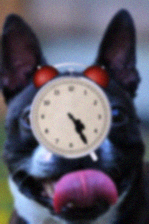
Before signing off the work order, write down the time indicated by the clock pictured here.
4:25
